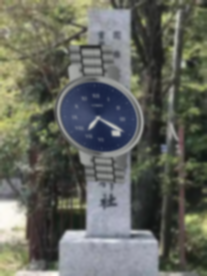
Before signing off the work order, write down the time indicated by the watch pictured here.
7:20
